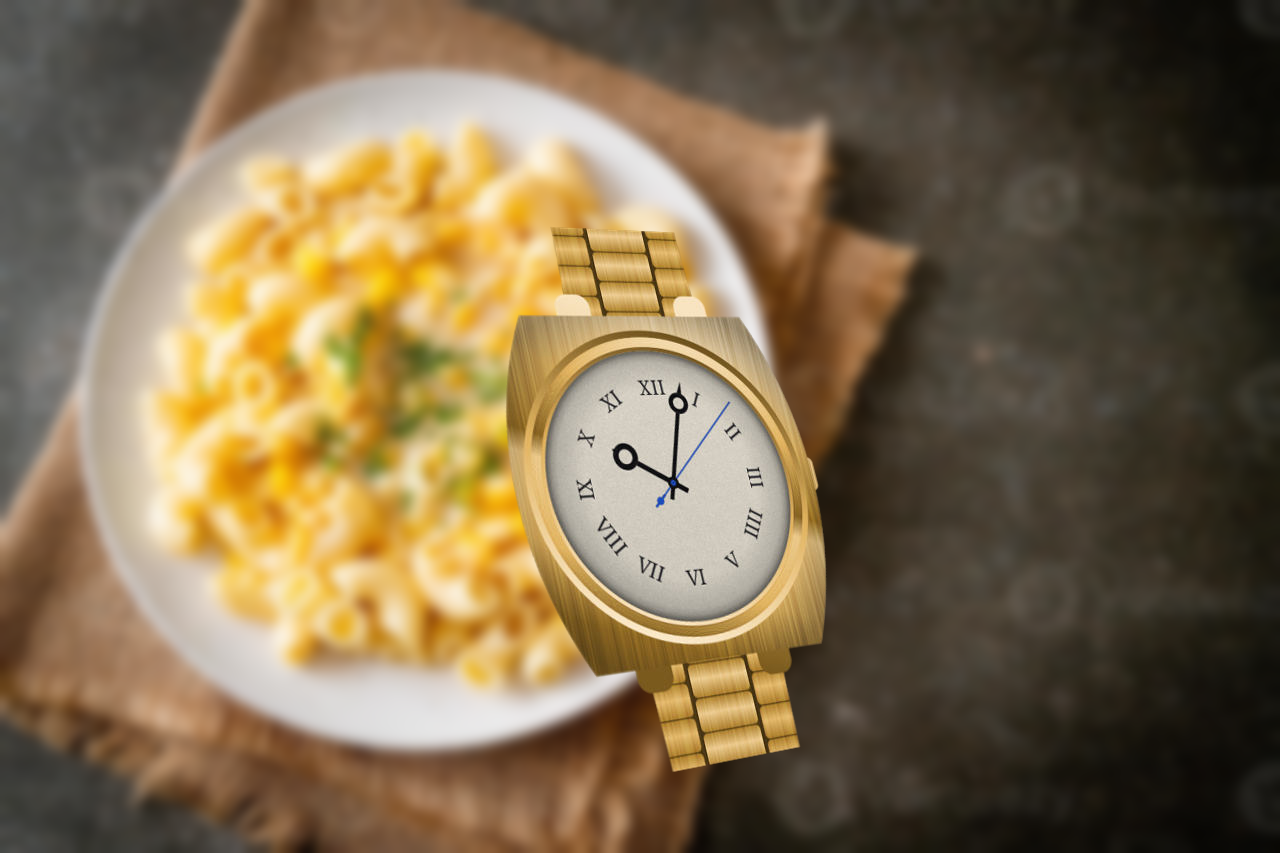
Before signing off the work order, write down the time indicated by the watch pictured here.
10:03:08
